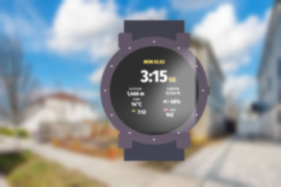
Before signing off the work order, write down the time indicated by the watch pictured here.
3:15
